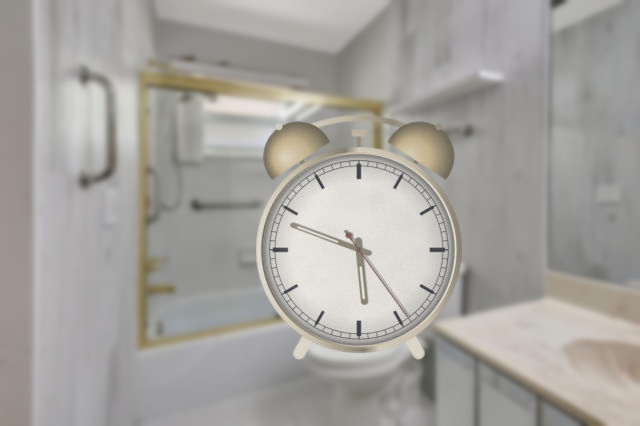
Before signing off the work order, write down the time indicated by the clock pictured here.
5:48:24
